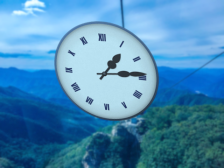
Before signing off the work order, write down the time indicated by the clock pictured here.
1:14
